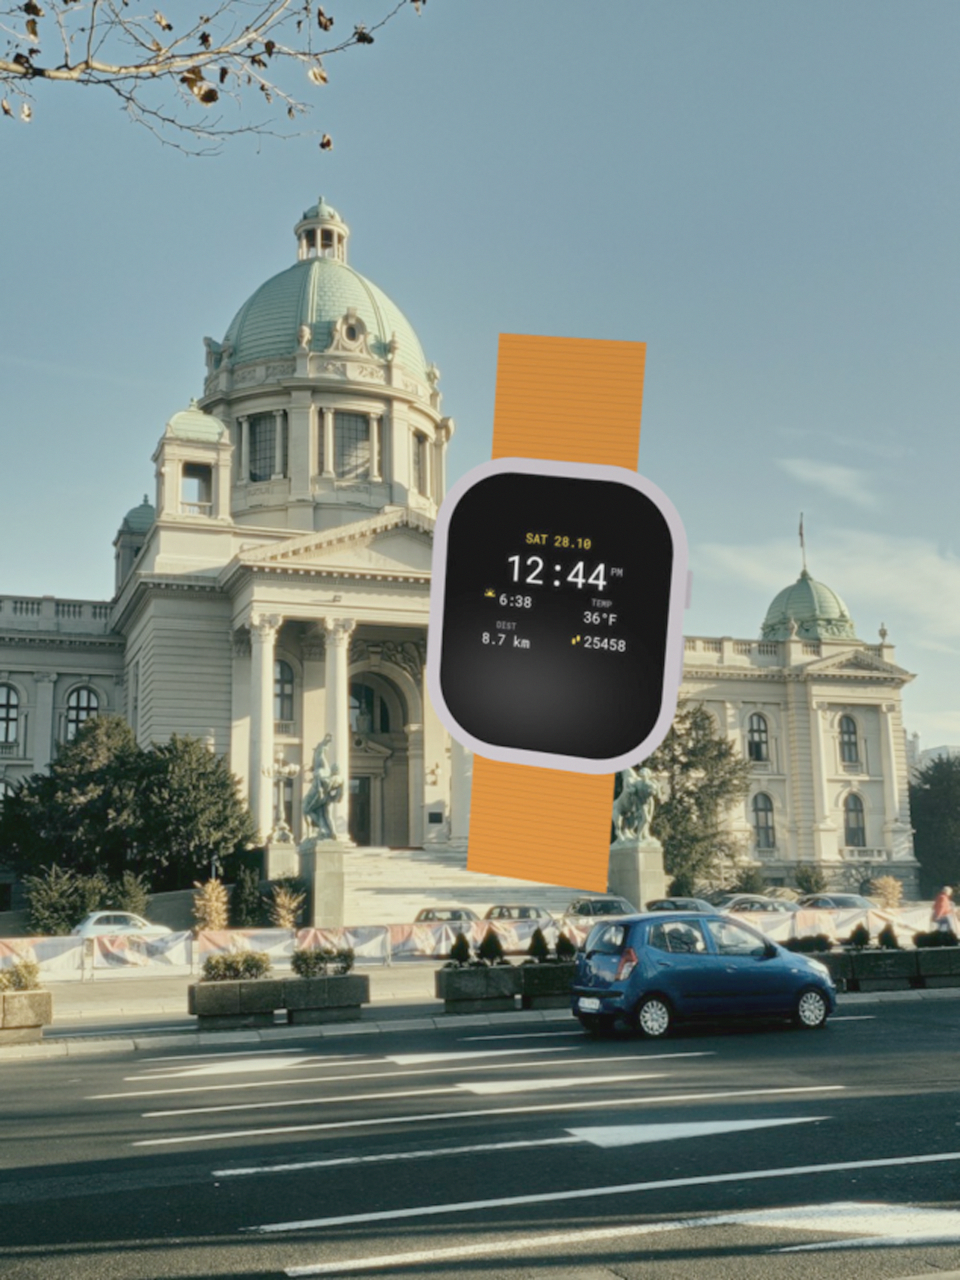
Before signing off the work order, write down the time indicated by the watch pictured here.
12:44
